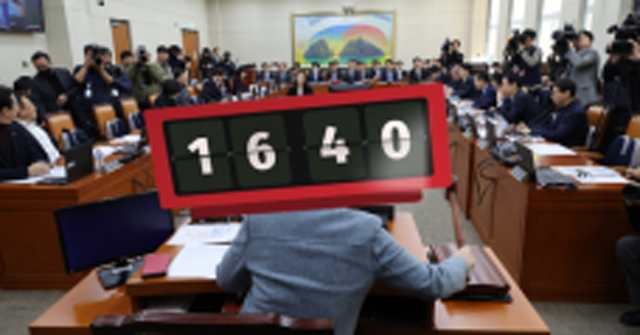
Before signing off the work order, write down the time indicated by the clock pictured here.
16:40
